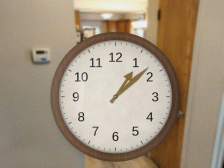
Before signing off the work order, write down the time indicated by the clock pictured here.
1:08
